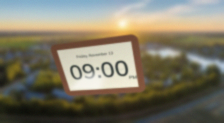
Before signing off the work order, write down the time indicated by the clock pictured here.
9:00
